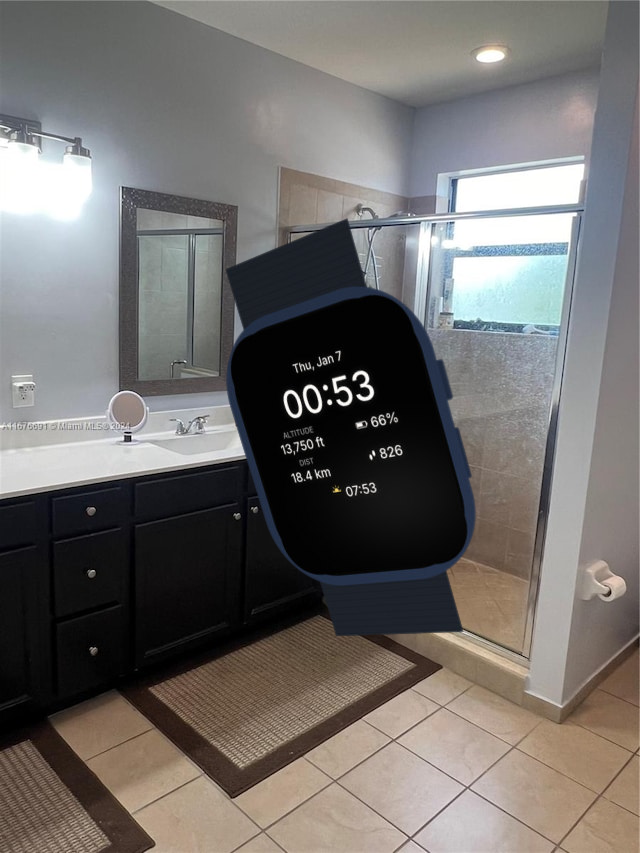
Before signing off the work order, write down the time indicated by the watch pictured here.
0:53
